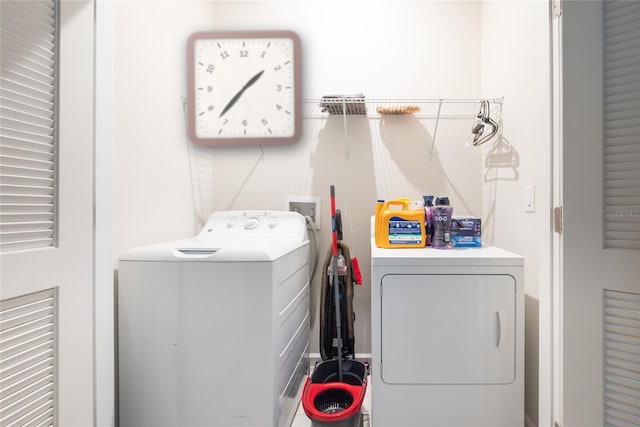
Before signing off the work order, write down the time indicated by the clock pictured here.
1:37
